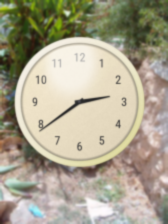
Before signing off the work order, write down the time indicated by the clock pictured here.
2:39
